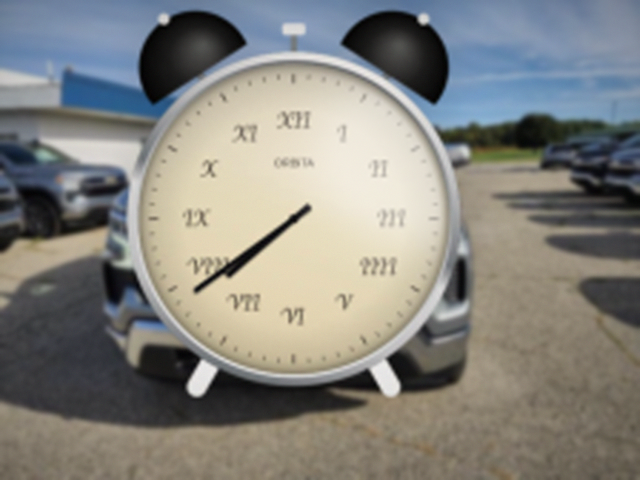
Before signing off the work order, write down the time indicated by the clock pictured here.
7:39
